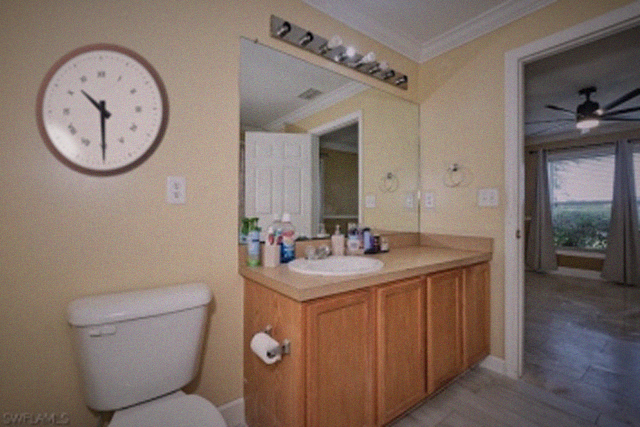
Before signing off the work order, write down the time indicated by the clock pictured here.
10:30
